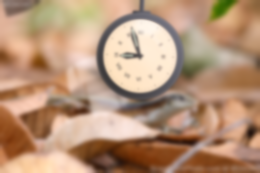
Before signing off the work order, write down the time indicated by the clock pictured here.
8:57
